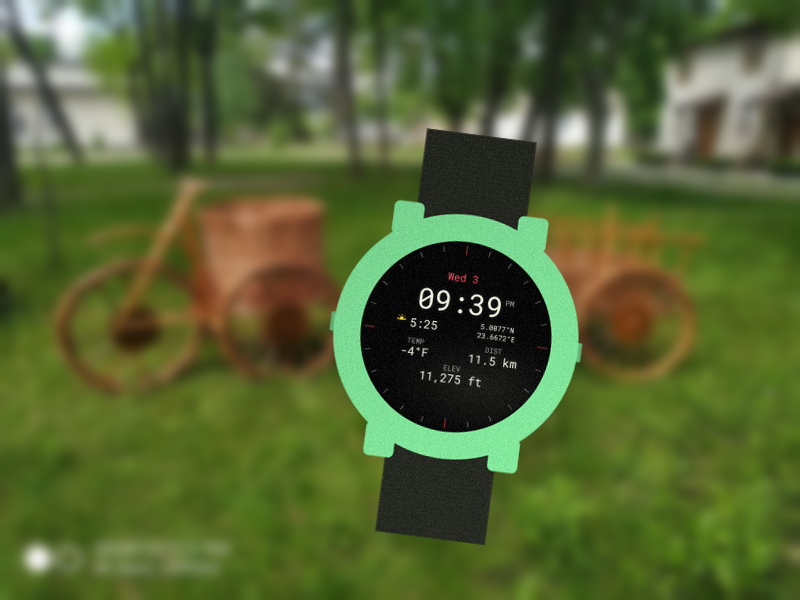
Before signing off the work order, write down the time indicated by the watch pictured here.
9:39
